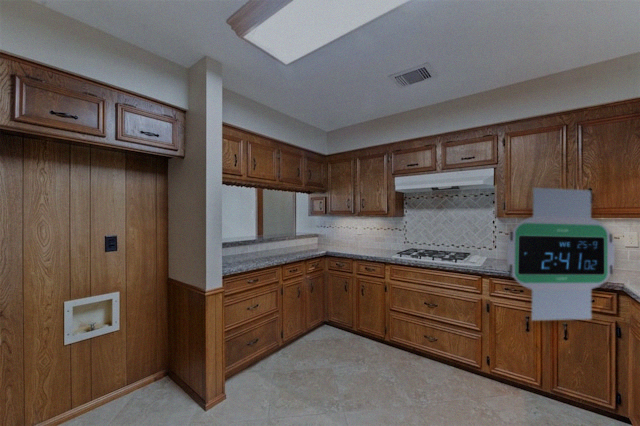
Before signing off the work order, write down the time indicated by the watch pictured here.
2:41
